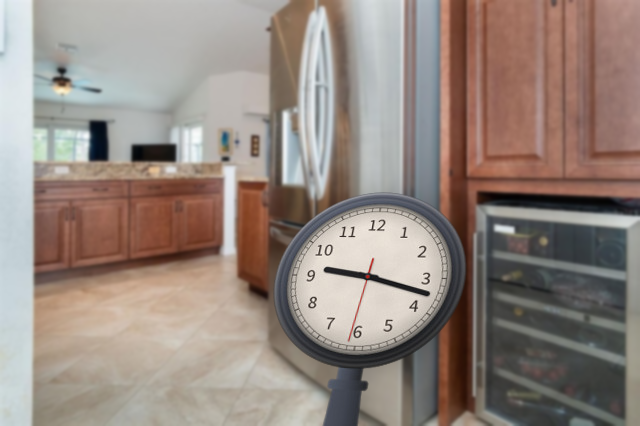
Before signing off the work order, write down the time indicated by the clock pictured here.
9:17:31
